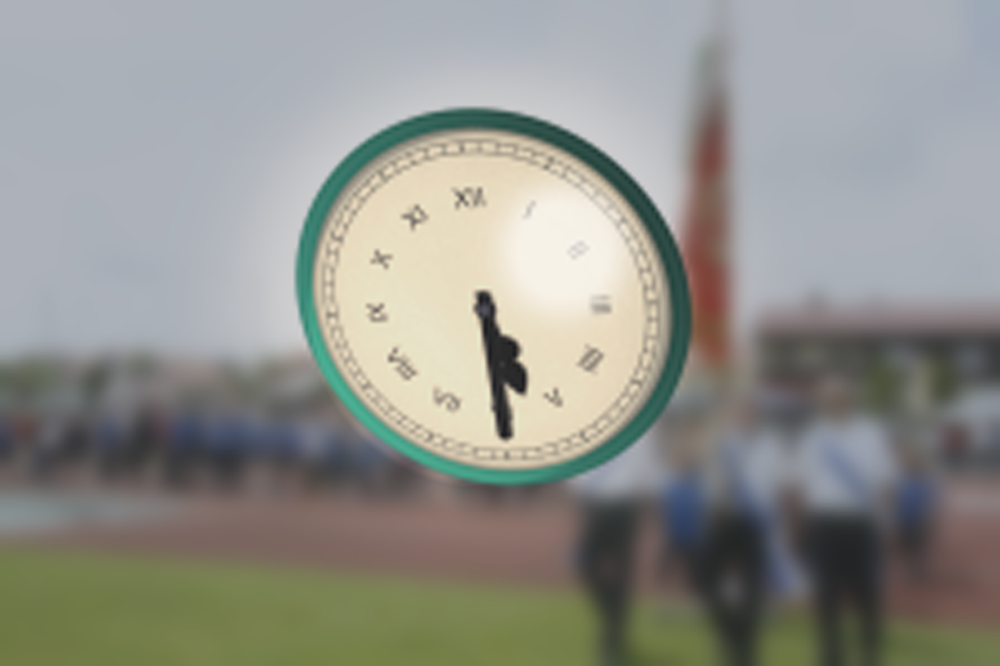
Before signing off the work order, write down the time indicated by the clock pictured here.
5:30
